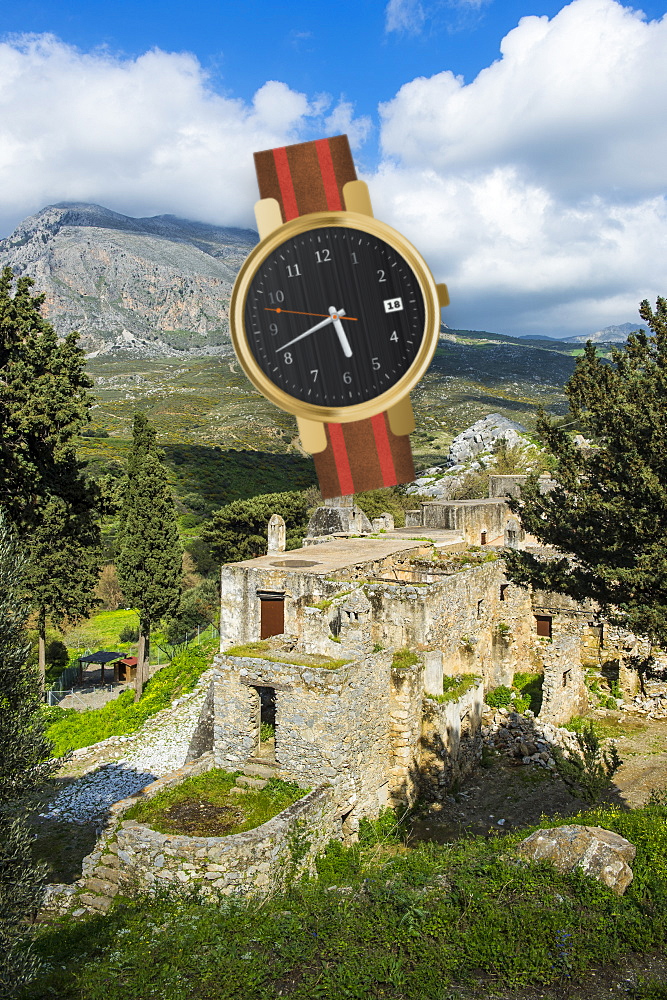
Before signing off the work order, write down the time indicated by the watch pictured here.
5:41:48
